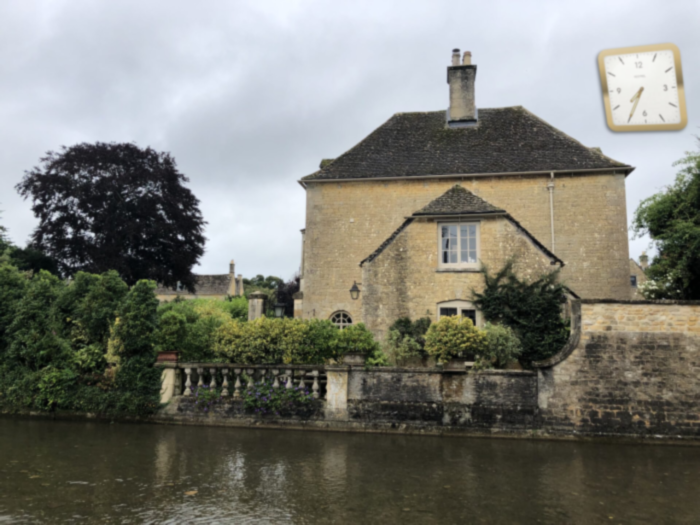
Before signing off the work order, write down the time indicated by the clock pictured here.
7:35
